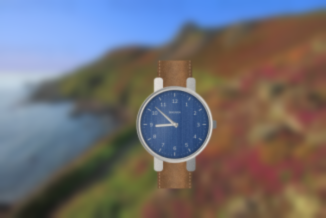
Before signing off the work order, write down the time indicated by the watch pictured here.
8:52
